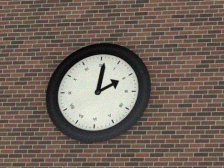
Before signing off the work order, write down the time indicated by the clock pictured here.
2:01
